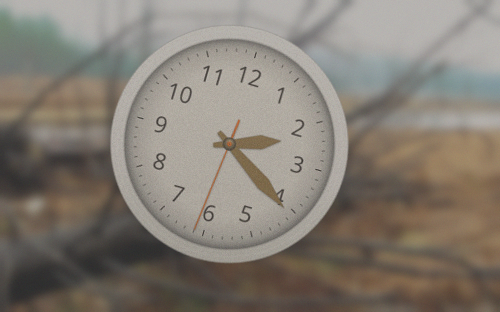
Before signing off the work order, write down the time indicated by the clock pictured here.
2:20:31
